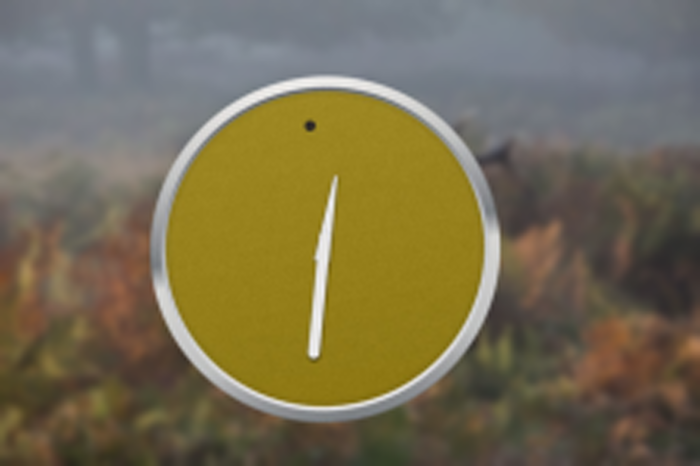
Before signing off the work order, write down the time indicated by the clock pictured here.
12:32
